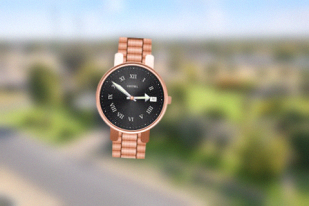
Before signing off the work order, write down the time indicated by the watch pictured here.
2:51
